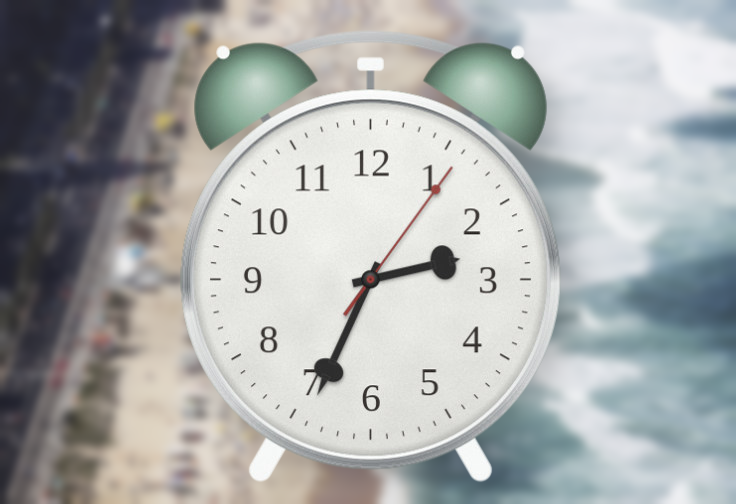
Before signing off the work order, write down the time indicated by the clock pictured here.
2:34:06
